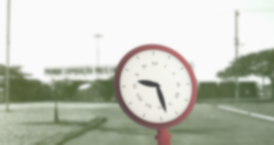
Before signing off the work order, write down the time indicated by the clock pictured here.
9:28
